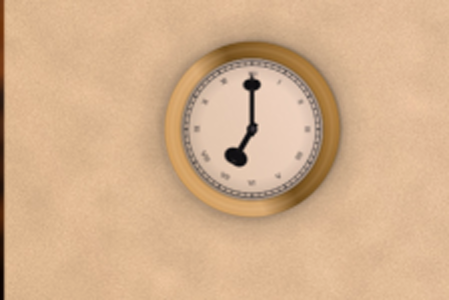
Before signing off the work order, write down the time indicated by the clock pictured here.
7:00
